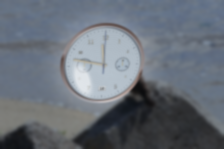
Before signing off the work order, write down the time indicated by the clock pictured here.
11:47
